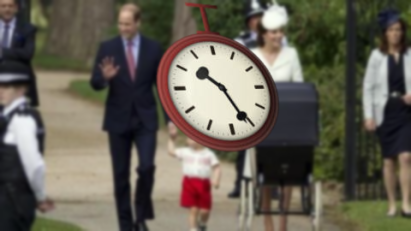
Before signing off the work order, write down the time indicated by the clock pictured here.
10:26
